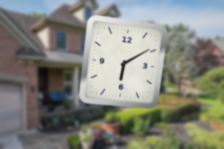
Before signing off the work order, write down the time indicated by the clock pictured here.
6:09
